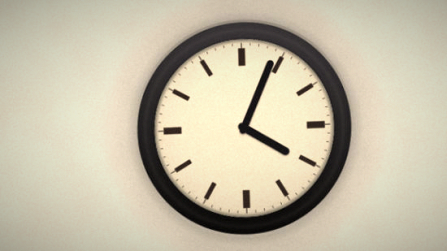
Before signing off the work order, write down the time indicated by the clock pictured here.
4:04
